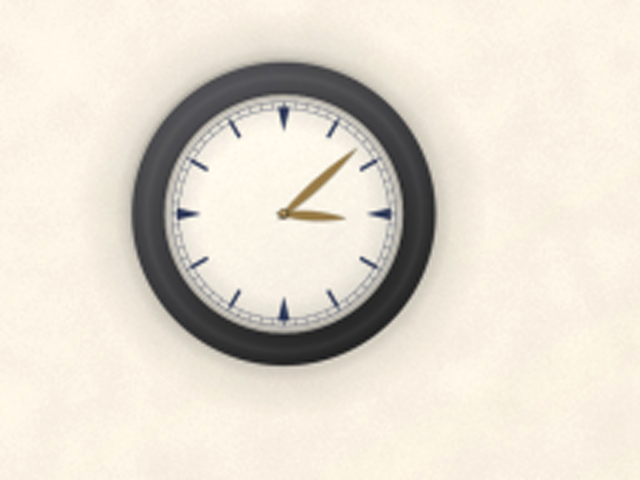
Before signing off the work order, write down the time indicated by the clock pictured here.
3:08
